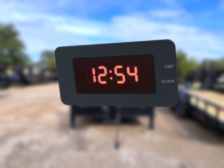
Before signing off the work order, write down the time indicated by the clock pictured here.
12:54
